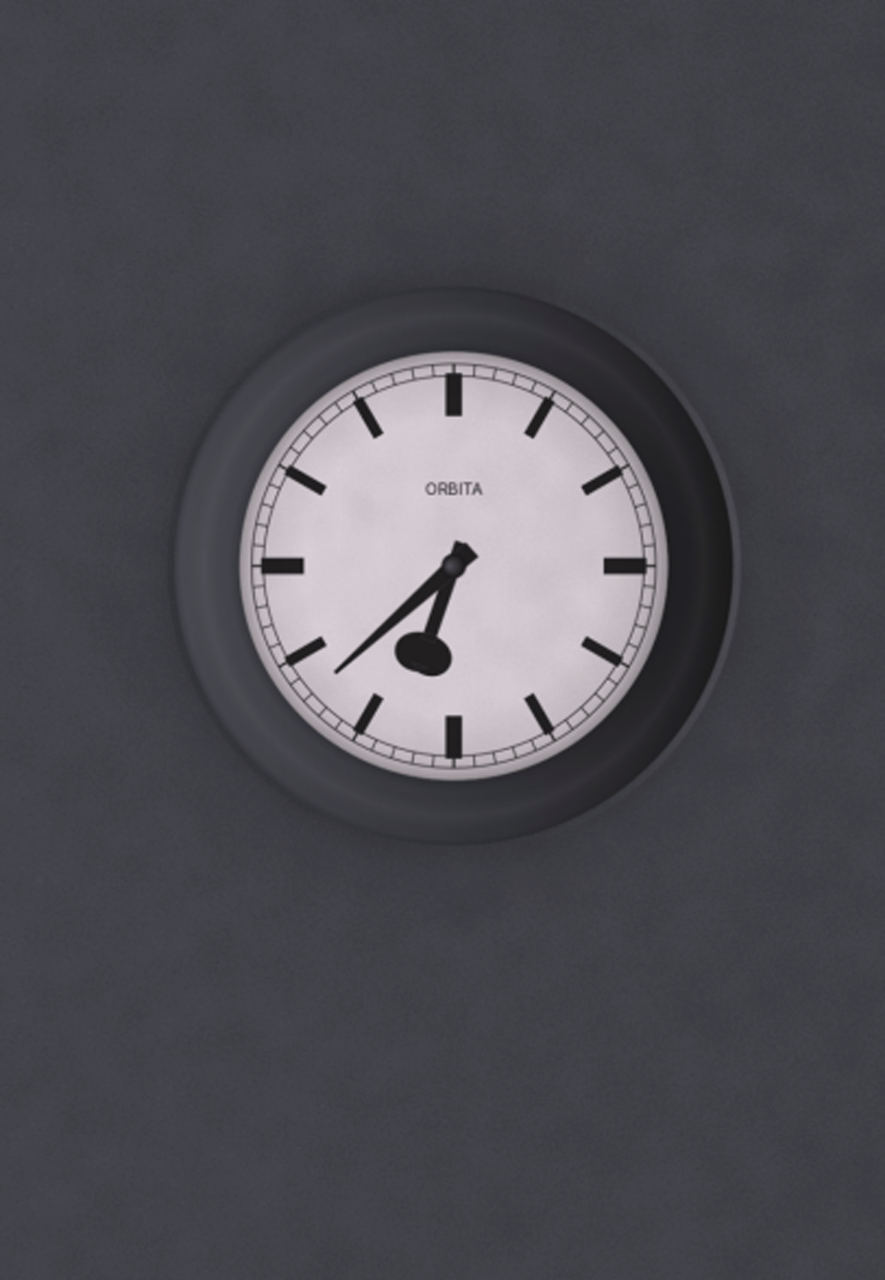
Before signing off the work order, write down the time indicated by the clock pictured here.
6:38
